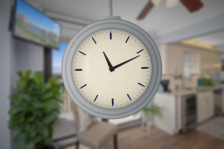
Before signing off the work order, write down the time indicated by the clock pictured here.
11:11
